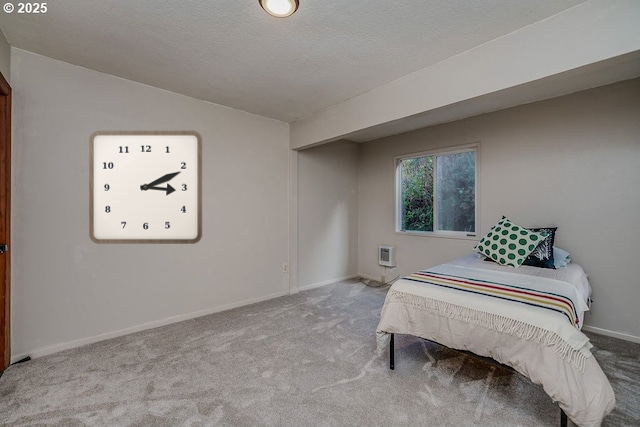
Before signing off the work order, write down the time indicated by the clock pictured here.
3:11
